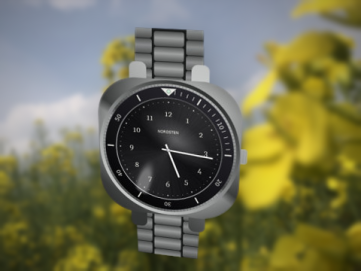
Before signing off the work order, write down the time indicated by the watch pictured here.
5:16
